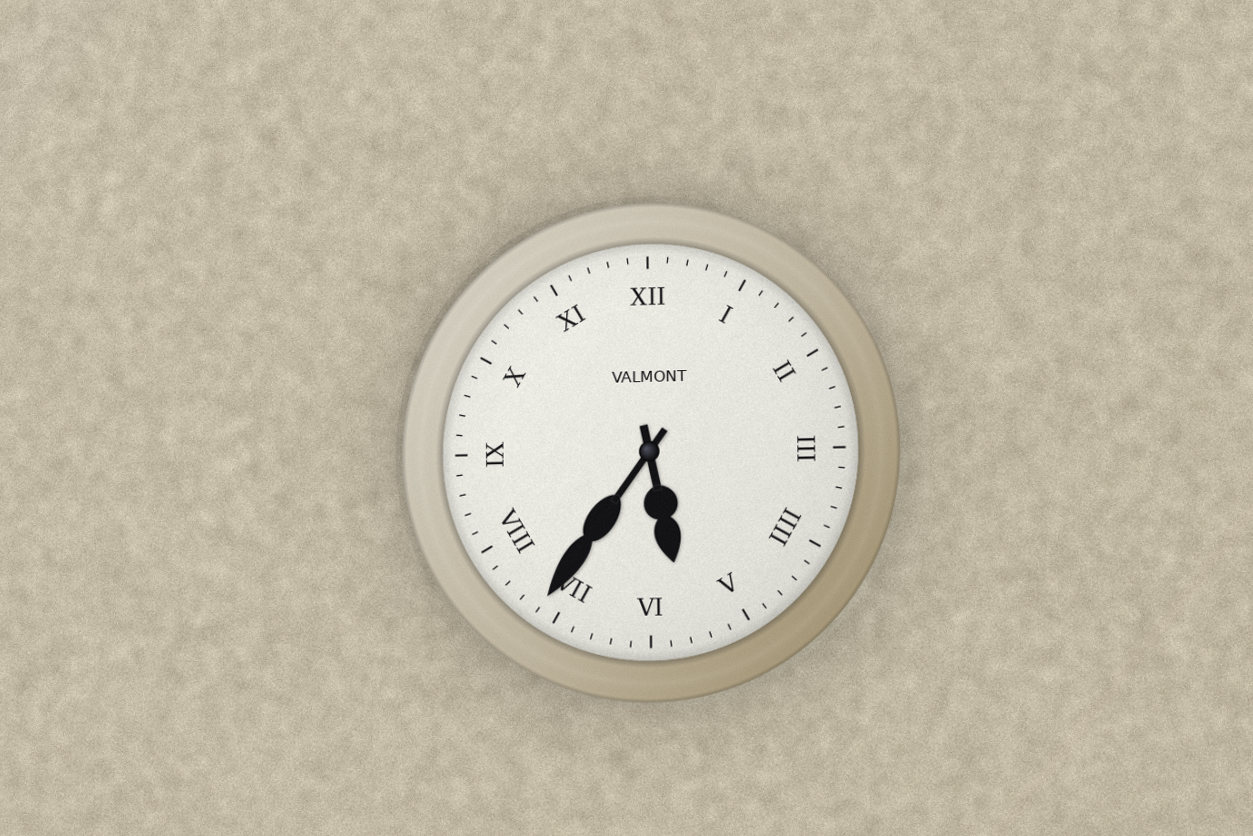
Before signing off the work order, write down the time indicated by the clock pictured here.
5:36
